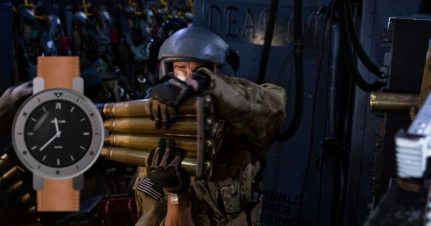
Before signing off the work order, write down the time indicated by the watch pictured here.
11:38
